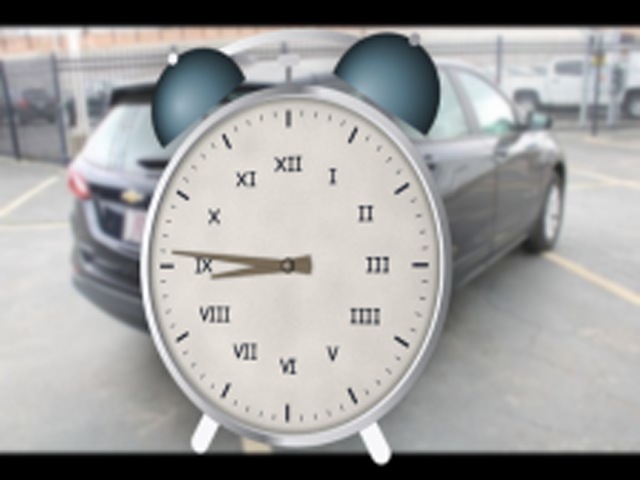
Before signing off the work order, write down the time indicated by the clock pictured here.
8:46
